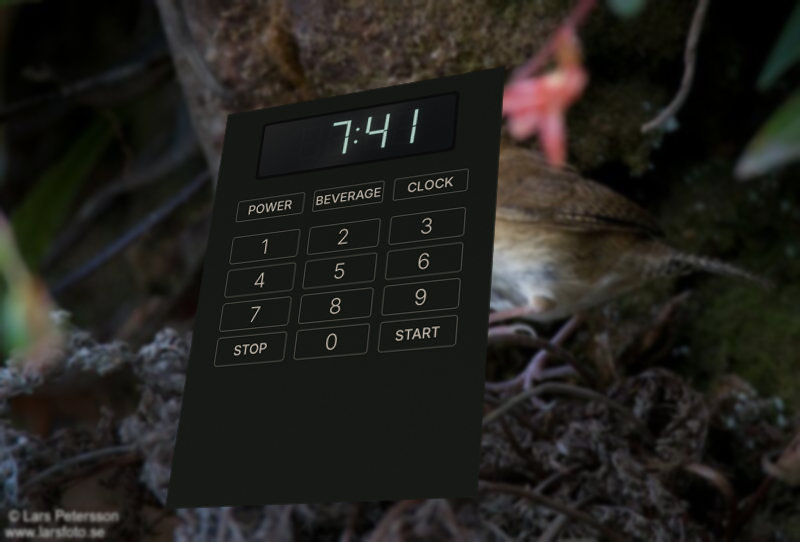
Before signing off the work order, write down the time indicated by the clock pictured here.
7:41
